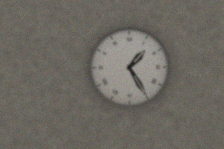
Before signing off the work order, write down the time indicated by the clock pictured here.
1:25
